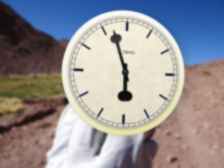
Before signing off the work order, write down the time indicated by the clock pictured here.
5:57
